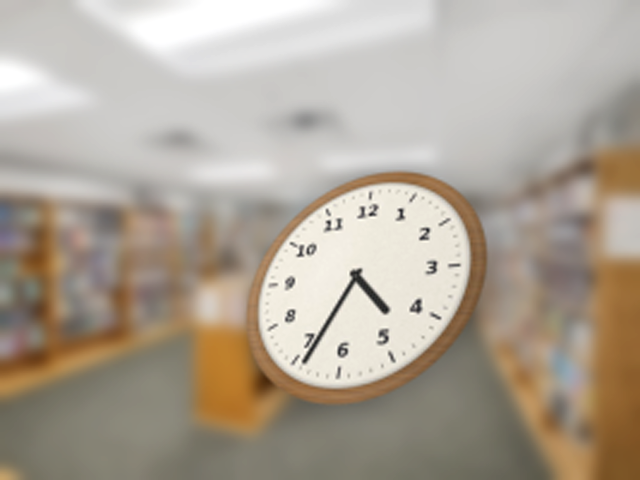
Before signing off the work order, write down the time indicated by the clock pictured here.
4:34
